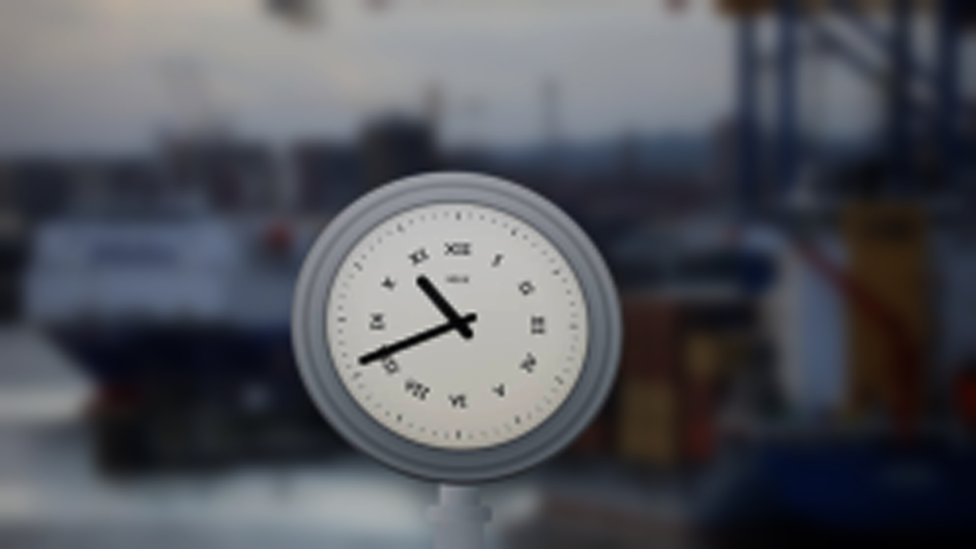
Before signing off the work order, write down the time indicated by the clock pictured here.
10:41
